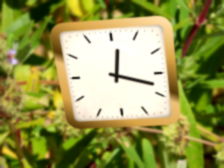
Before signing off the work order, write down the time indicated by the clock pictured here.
12:18
